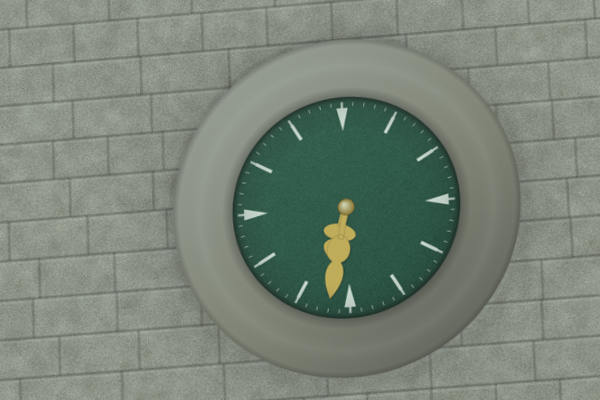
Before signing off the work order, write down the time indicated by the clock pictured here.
6:32
